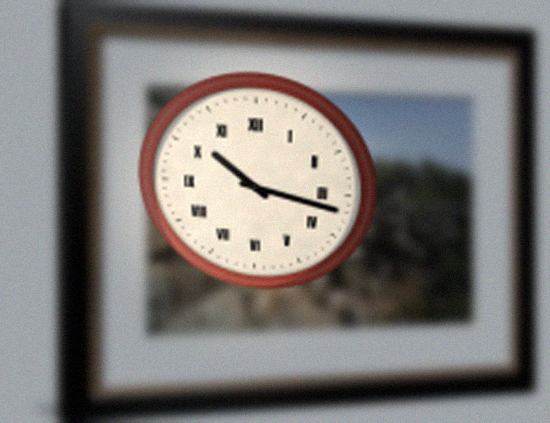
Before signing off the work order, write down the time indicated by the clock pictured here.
10:17
